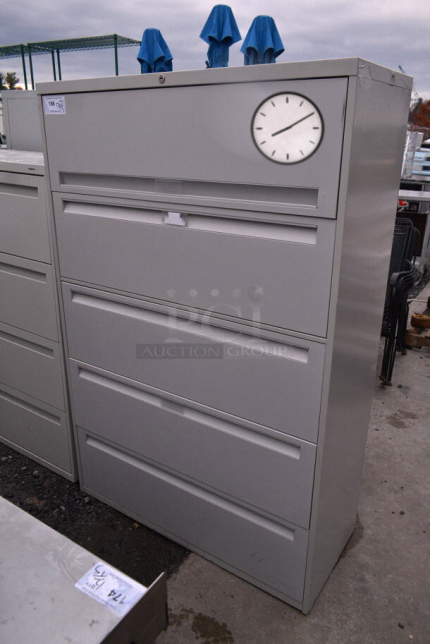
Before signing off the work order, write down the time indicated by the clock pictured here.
8:10
